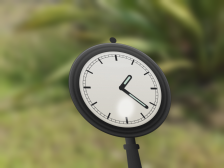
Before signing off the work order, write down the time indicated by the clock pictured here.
1:22
